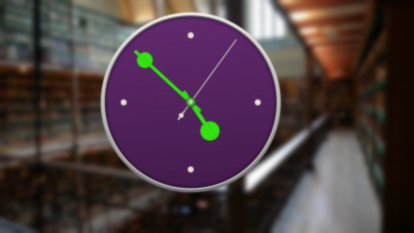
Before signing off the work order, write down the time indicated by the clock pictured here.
4:52:06
